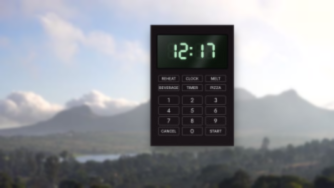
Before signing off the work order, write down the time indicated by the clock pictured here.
12:17
